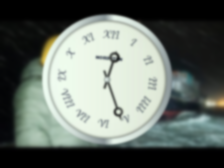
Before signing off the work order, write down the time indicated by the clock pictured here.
12:26
